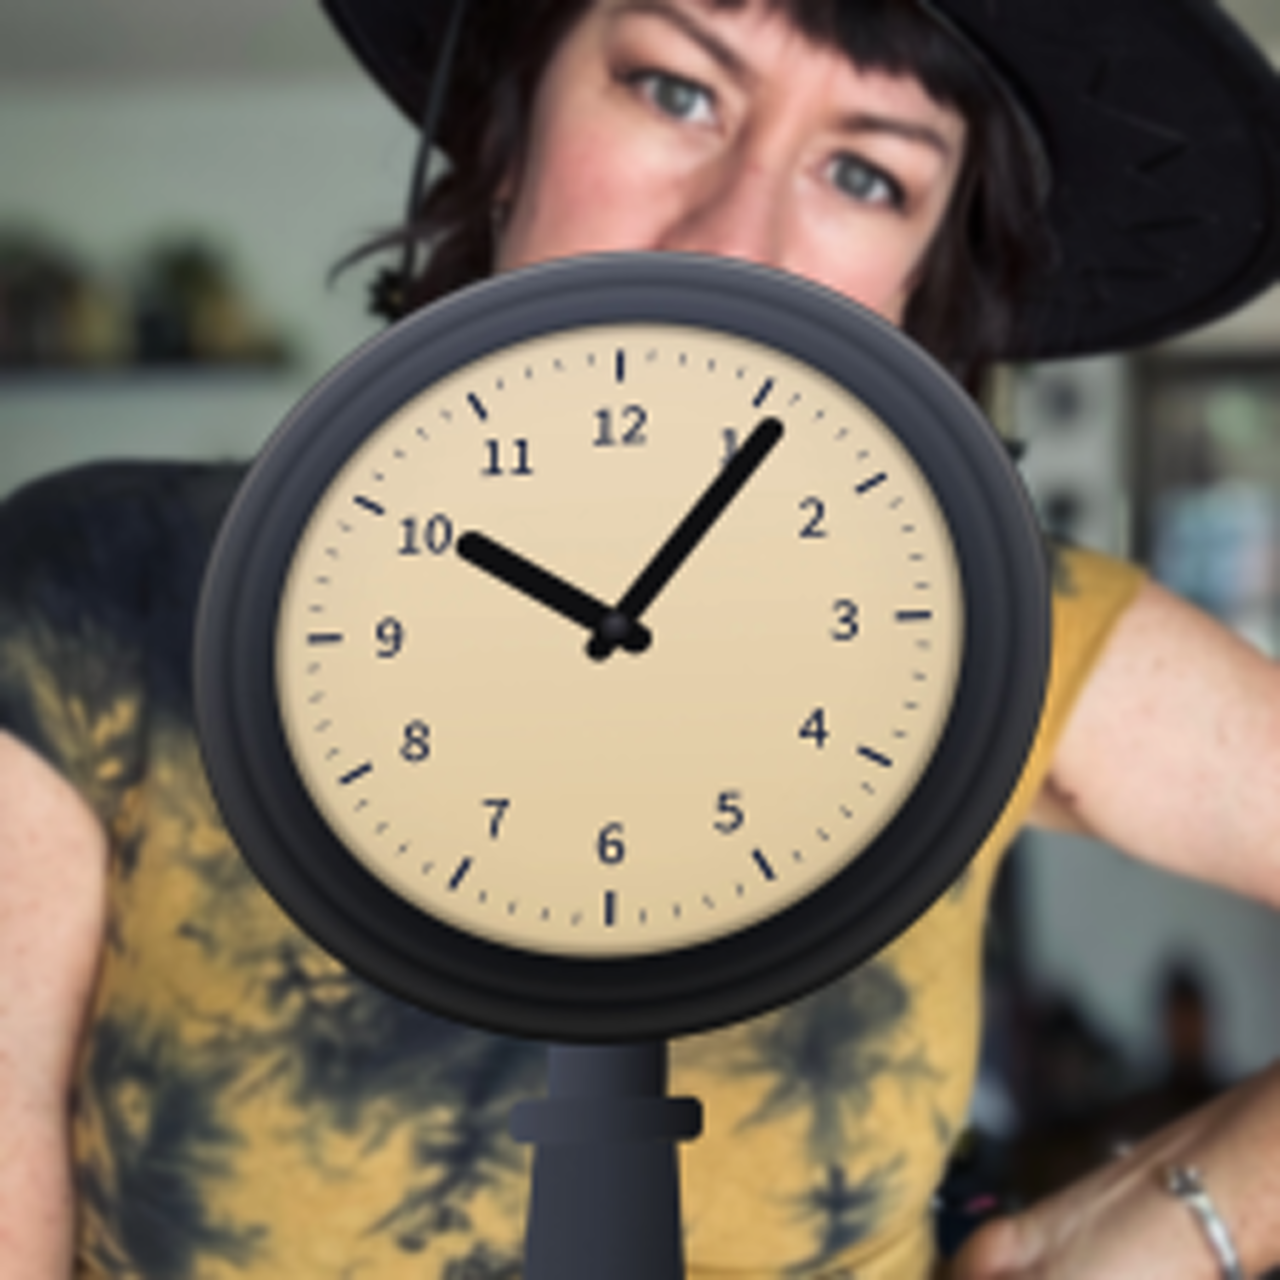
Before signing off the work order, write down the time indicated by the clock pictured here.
10:06
